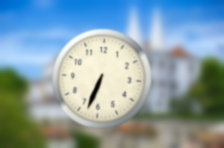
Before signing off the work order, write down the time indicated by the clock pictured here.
6:33
